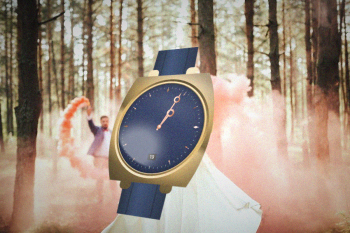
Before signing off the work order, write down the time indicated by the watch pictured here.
1:04
